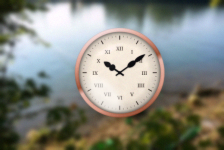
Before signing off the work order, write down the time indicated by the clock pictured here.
10:09
